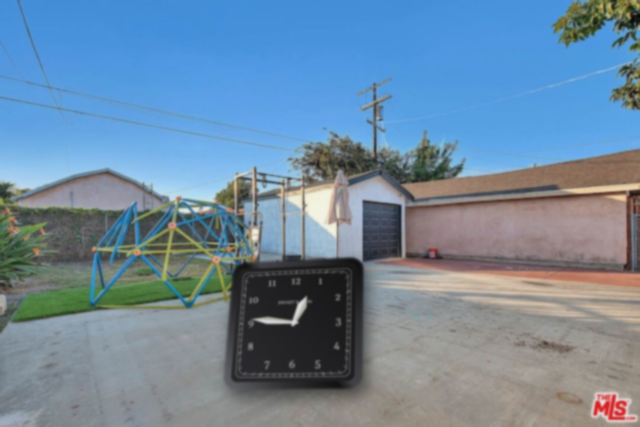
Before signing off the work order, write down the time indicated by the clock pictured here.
12:46
